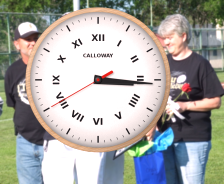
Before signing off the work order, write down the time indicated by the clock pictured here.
3:15:40
